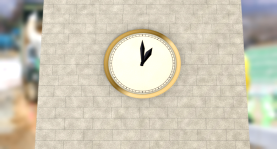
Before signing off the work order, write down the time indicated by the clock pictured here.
1:00
